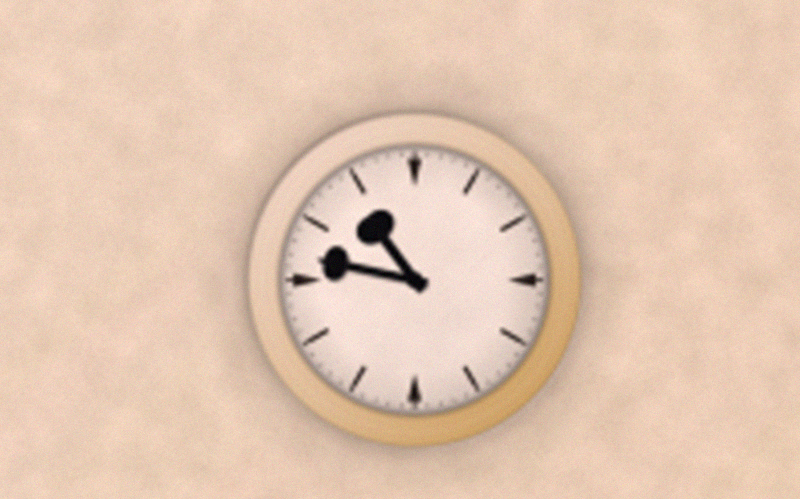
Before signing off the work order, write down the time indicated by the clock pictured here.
10:47
